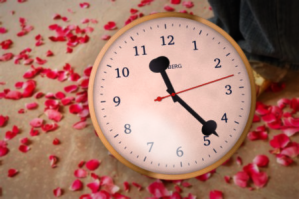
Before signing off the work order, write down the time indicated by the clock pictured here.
11:23:13
